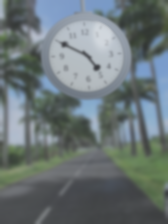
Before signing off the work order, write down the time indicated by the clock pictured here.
4:50
